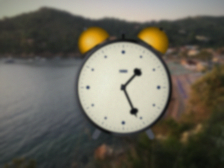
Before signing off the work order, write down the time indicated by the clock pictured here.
1:26
